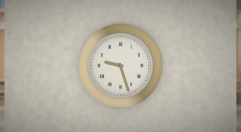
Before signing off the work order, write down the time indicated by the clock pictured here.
9:27
